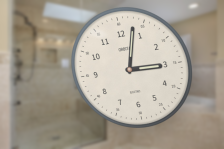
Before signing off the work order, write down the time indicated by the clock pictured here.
3:03
